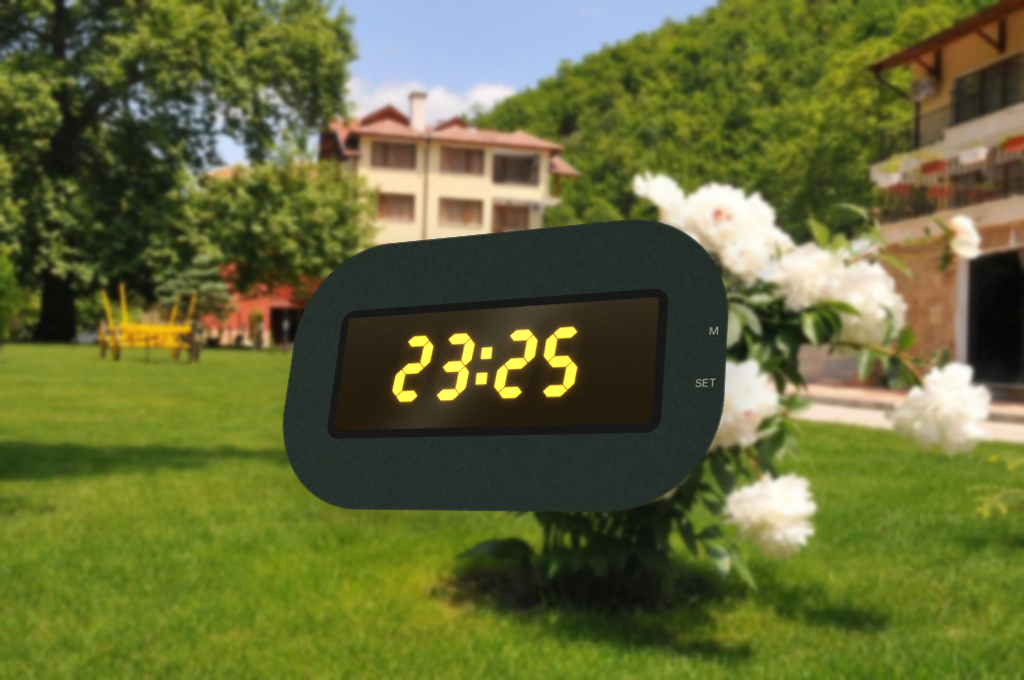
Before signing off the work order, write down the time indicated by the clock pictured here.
23:25
